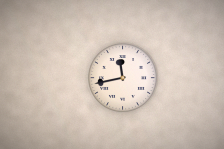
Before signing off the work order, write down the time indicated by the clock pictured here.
11:43
